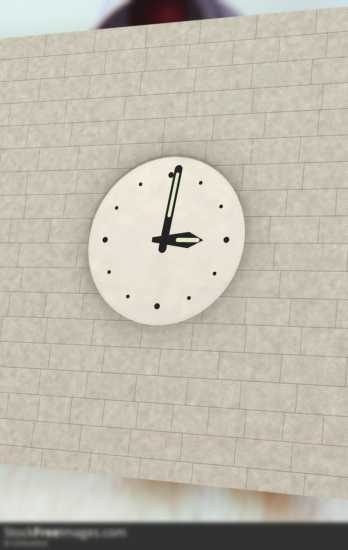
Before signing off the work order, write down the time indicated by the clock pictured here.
3:01
